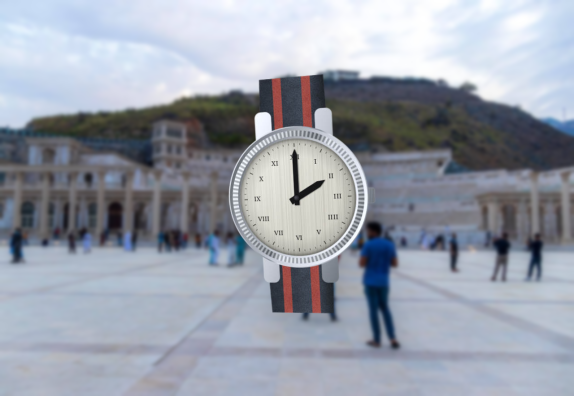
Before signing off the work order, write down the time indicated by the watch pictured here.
2:00
